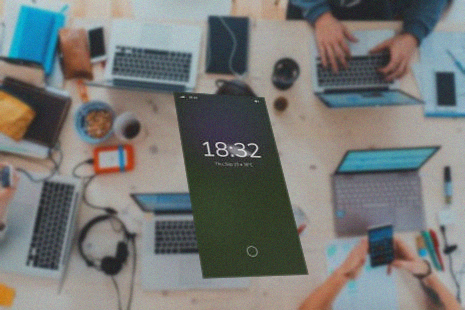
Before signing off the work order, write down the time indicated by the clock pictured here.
18:32
